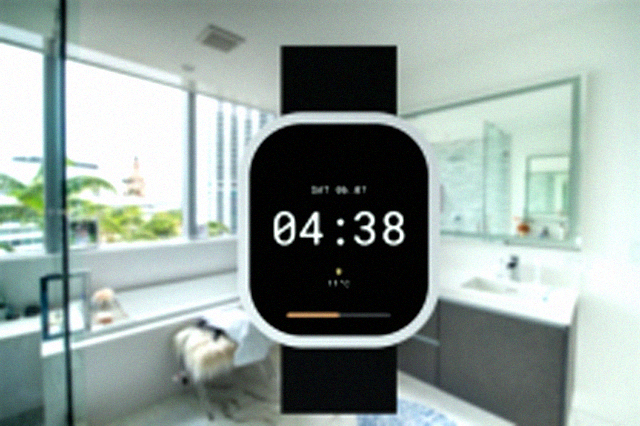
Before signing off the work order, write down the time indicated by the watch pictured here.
4:38
